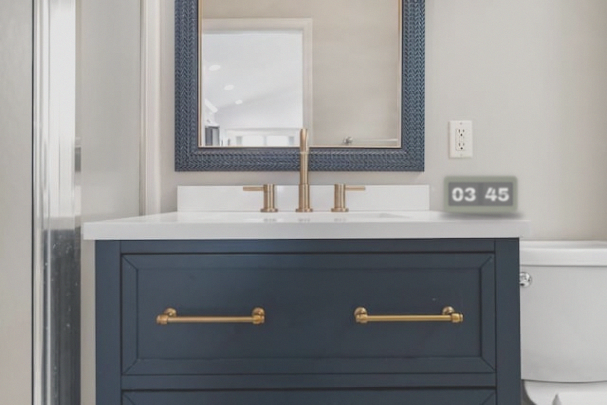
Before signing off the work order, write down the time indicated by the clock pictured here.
3:45
